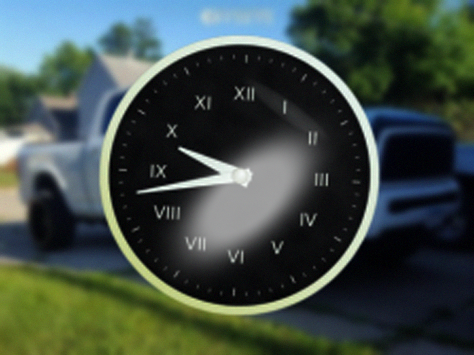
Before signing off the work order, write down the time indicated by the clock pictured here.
9:43
